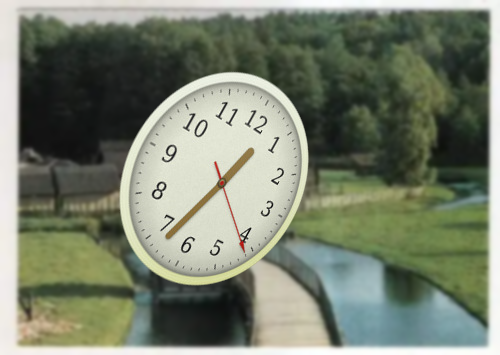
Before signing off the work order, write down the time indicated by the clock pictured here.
12:33:21
